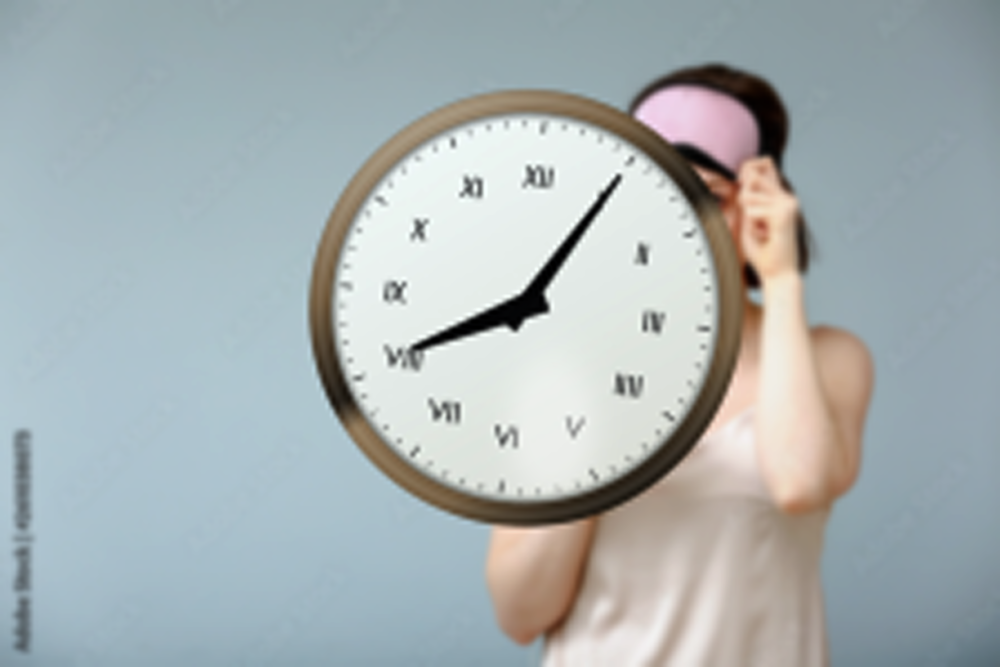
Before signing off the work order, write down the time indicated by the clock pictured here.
8:05
